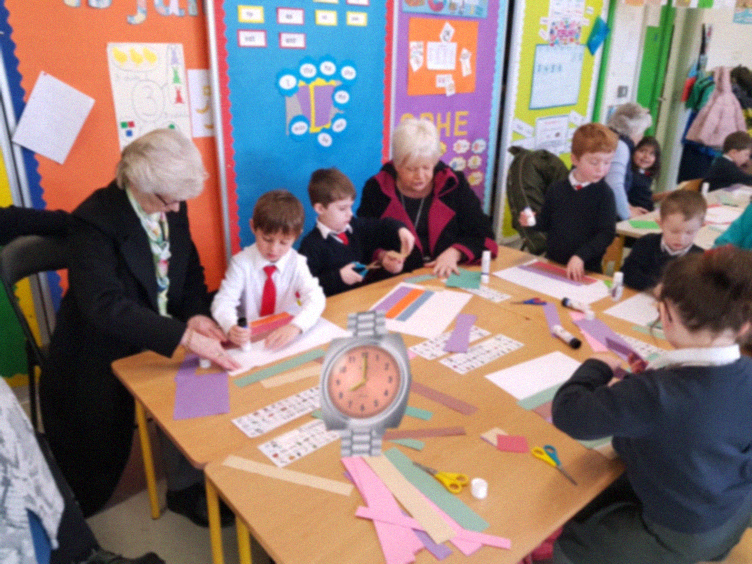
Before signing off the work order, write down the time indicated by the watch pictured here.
8:00
